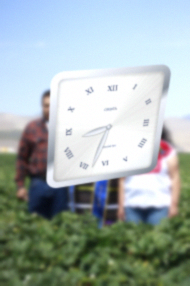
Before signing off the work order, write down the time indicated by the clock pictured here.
8:33
